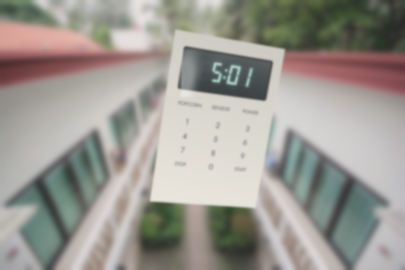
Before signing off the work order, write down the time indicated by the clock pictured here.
5:01
